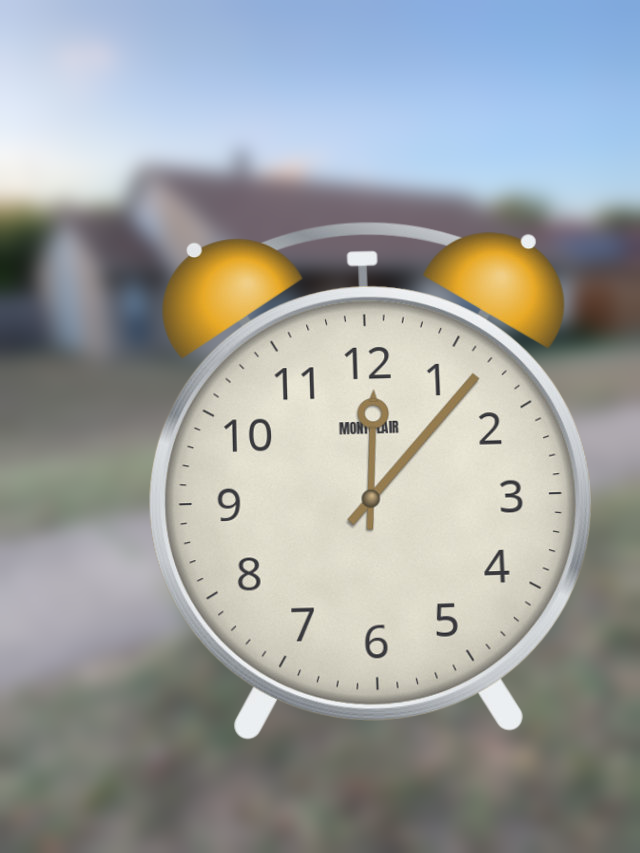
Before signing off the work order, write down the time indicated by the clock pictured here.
12:07
